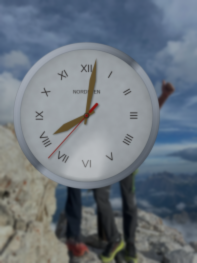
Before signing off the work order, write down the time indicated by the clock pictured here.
8:01:37
